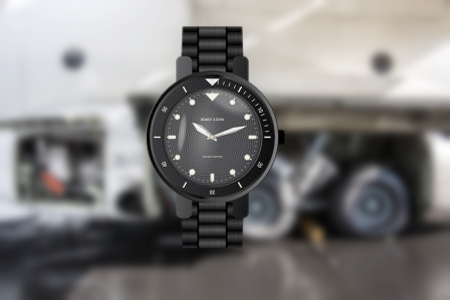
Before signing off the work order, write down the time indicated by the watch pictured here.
10:12
